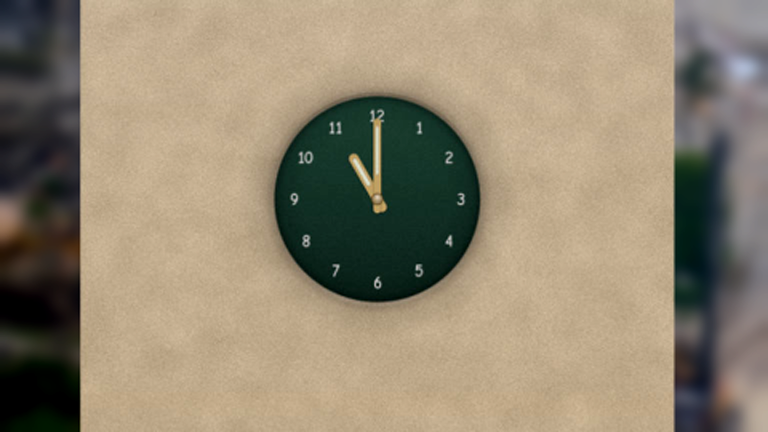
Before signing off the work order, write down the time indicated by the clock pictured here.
11:00
